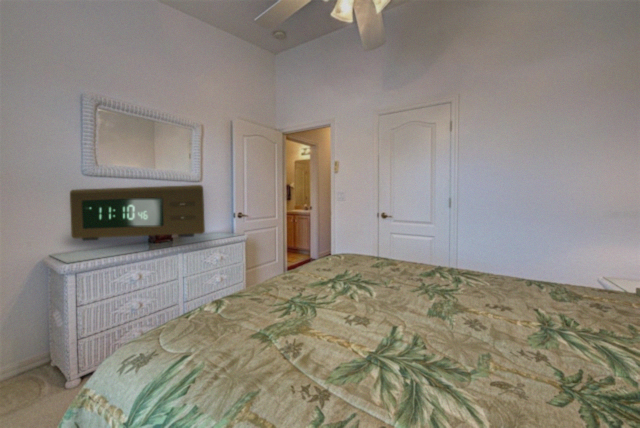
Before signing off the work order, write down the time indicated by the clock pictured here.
11:10
